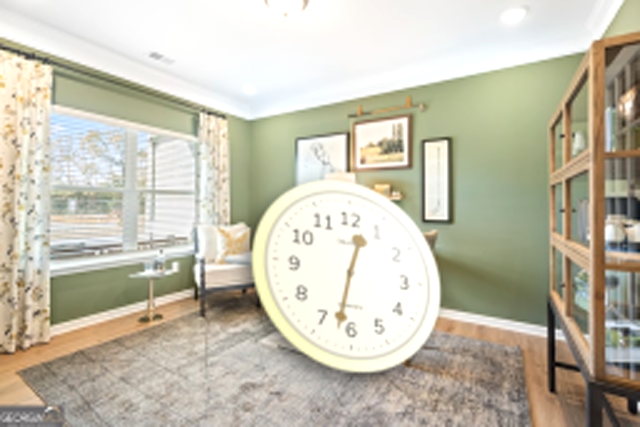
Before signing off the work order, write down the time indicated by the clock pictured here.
12:32
